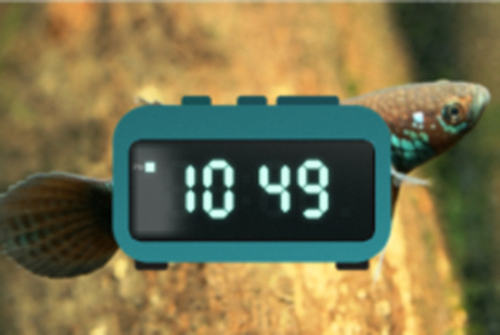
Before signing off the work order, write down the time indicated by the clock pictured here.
10:49
